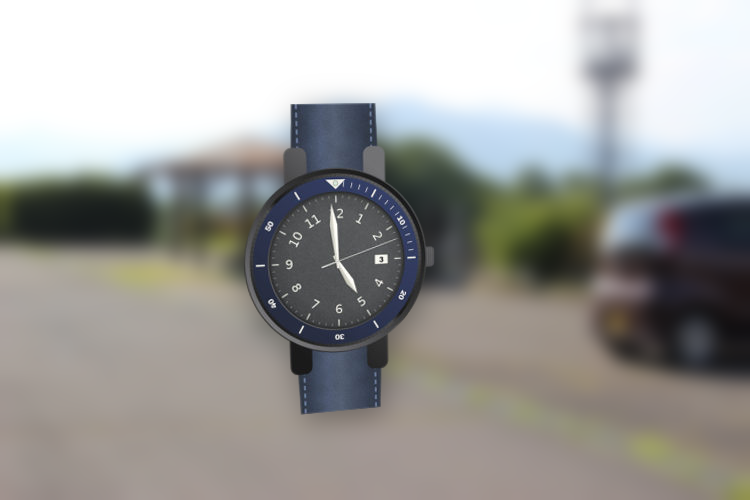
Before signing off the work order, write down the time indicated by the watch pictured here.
4:59:12
